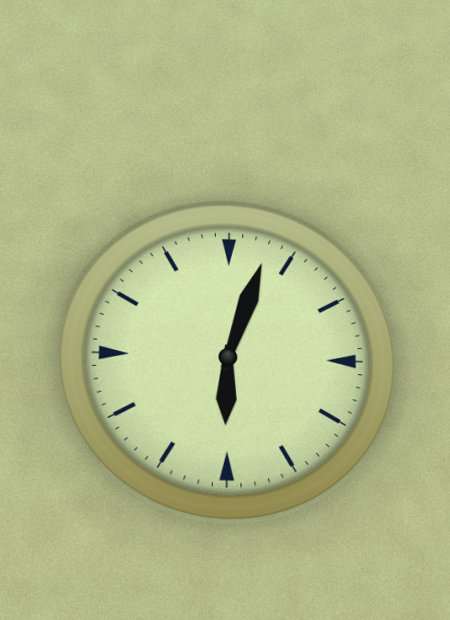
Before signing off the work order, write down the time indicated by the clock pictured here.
6:03
